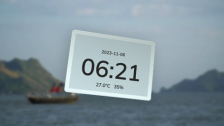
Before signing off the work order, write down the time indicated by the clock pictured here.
6:21
